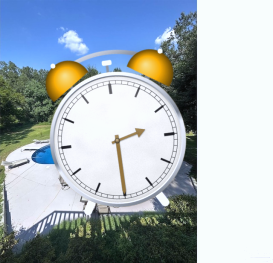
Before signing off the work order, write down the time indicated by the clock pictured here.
2:30
